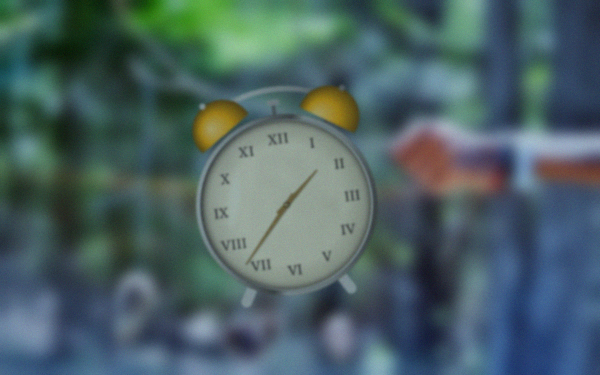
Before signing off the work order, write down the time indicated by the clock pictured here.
1:37
